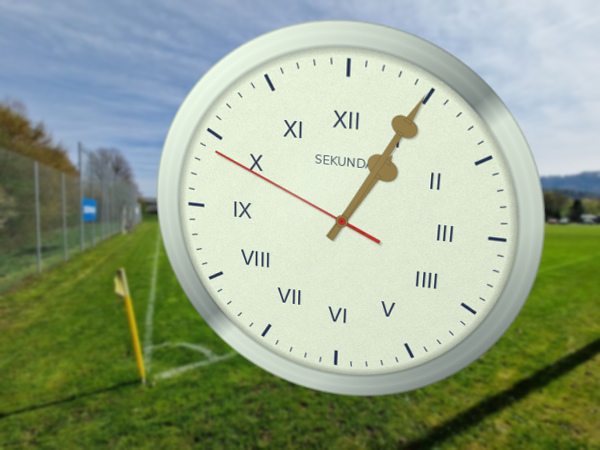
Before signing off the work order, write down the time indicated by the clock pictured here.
1:04:49
